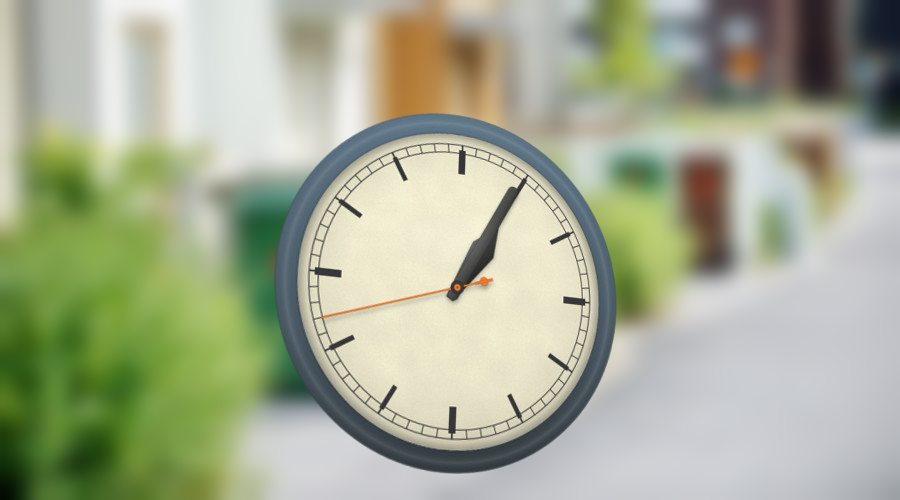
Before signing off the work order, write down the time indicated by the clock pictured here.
1:04:42
